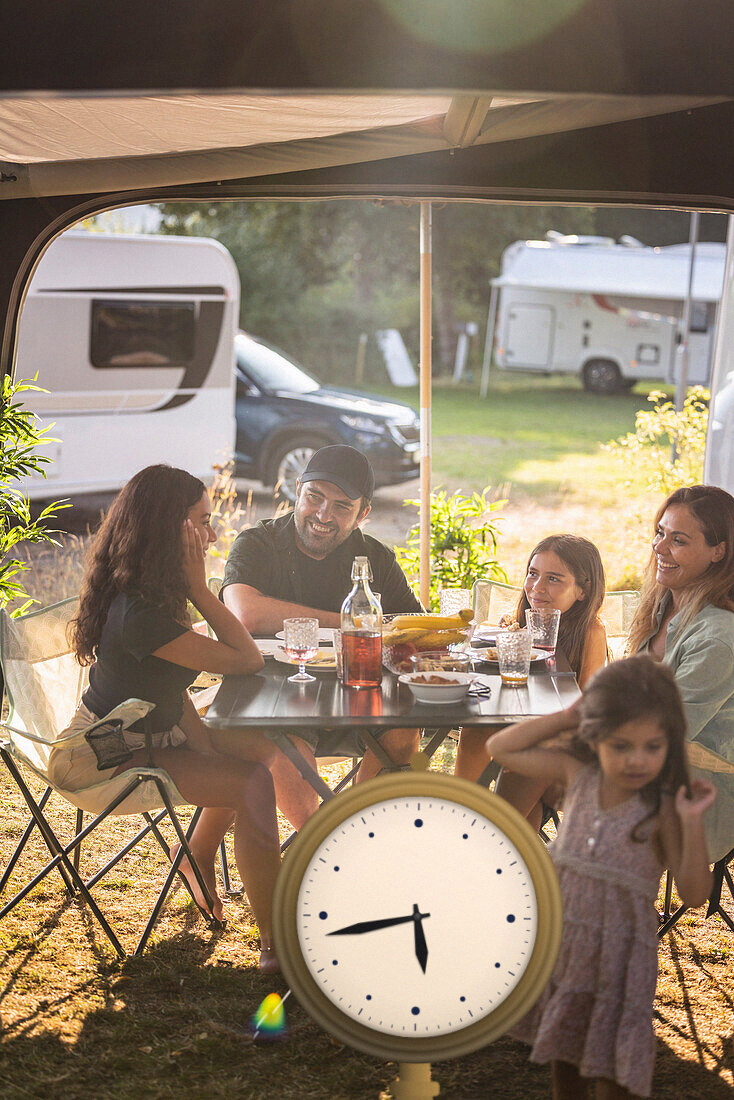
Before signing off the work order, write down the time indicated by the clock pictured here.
5:43
